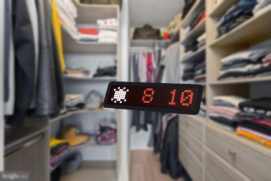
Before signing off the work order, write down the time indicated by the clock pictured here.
8:10
